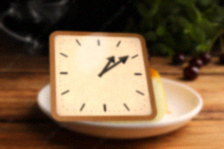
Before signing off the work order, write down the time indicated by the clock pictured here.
1:09
